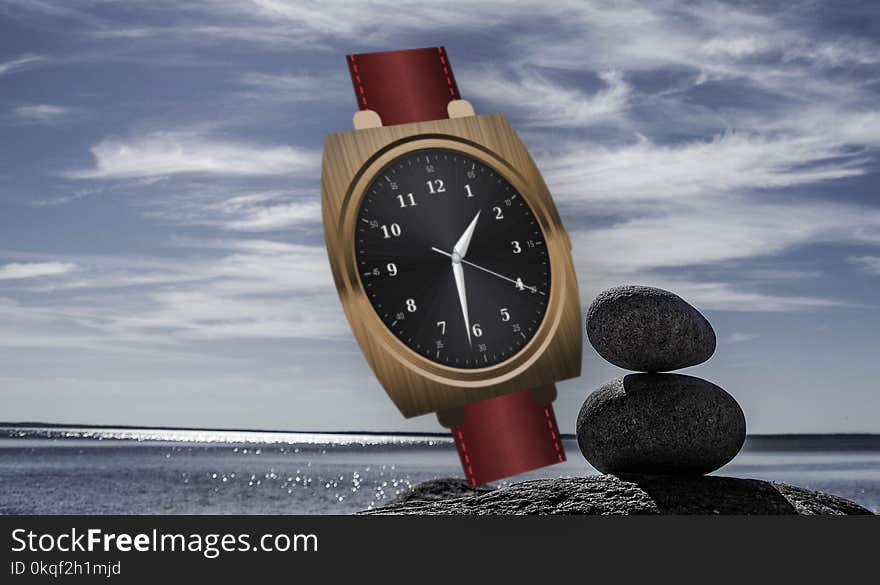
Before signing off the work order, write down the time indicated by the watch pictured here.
1:31:20
